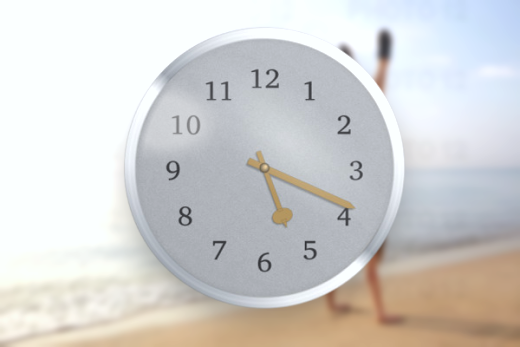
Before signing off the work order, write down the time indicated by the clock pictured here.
5:19
